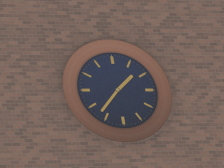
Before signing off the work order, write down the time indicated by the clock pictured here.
1:37
